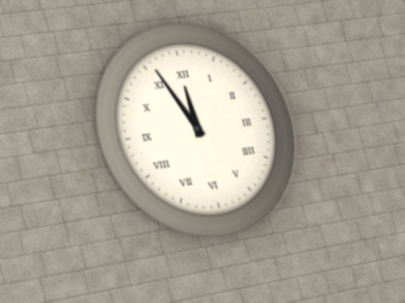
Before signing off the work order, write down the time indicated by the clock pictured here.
11:56
